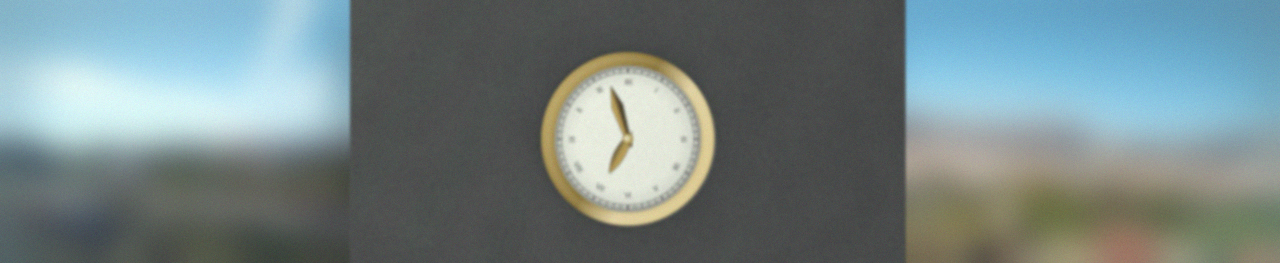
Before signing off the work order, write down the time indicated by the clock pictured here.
6:57
